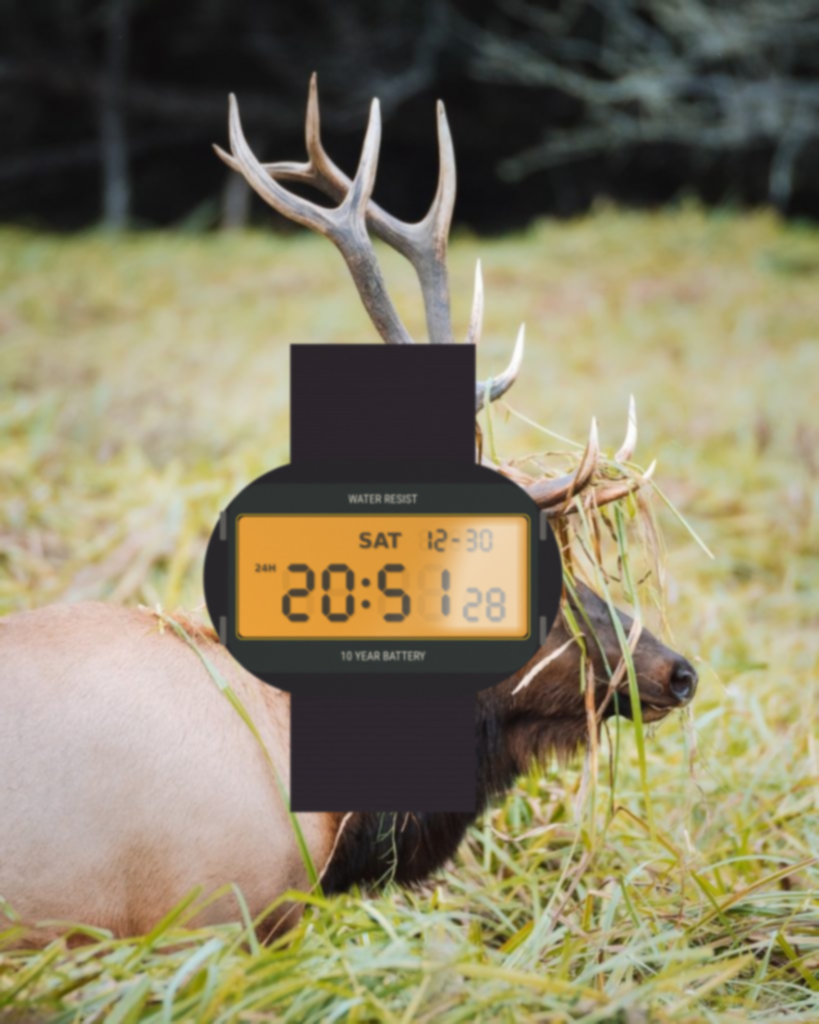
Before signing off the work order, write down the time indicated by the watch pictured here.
20:51:28
